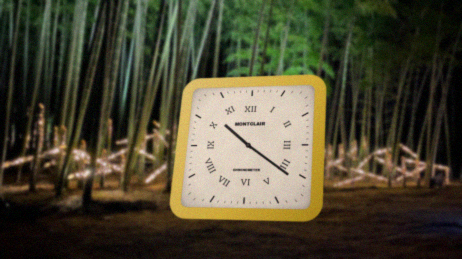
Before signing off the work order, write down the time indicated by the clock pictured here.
10:21
